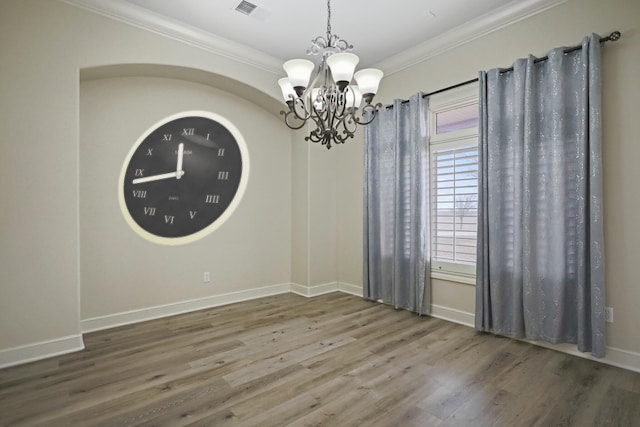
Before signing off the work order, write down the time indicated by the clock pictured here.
11:43
